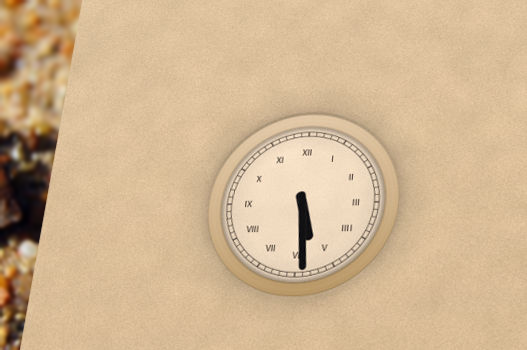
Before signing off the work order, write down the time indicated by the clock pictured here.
5:29
